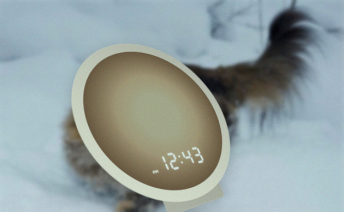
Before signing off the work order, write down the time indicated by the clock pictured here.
12:43
